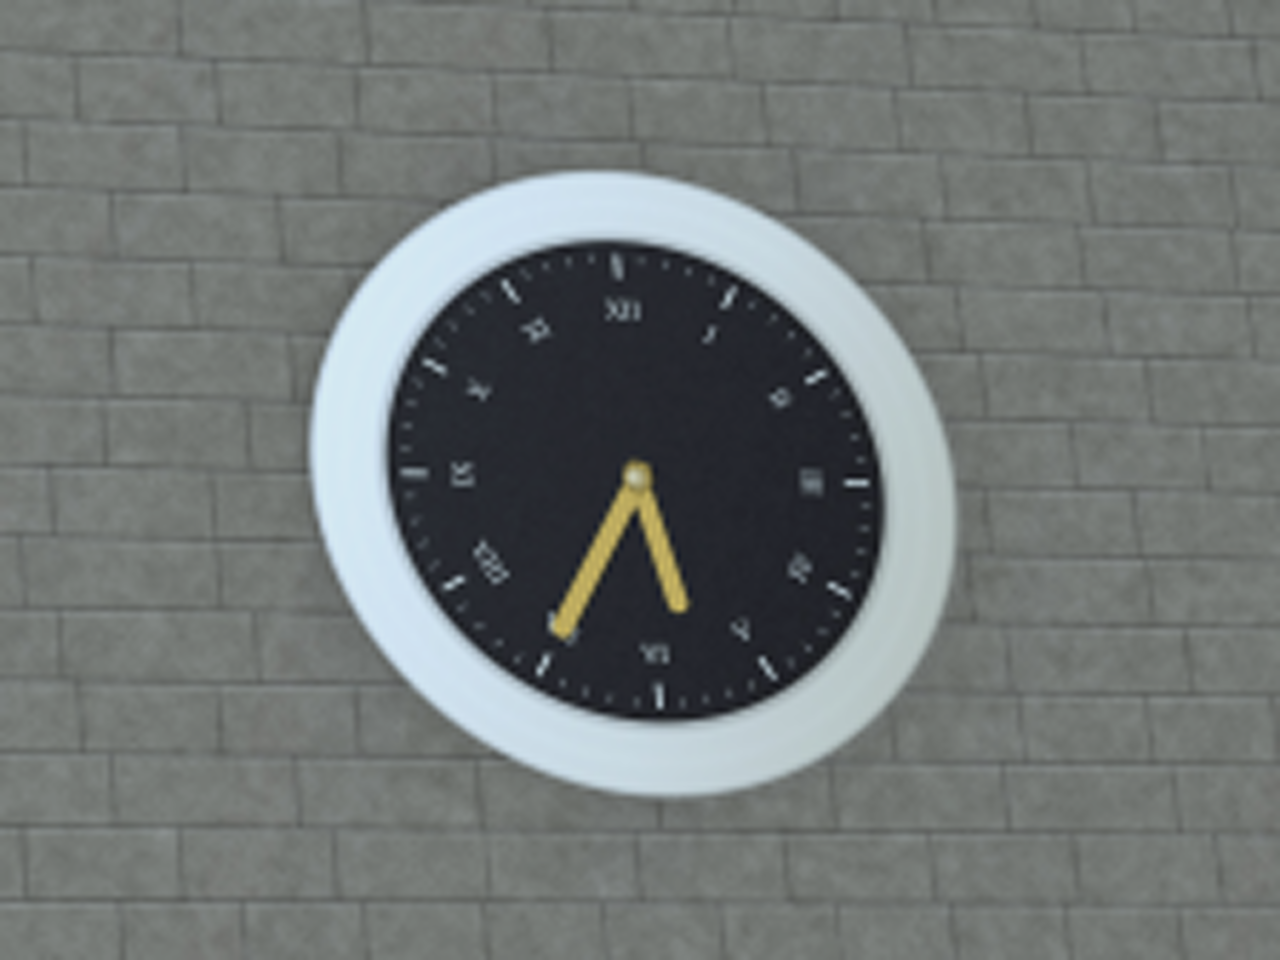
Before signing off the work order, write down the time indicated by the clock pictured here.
5:35
